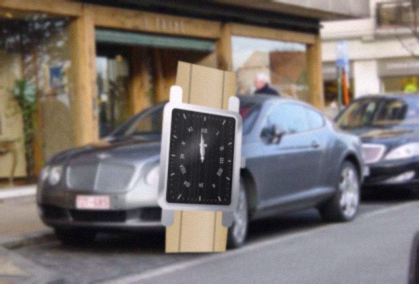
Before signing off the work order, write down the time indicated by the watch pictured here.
11:59
